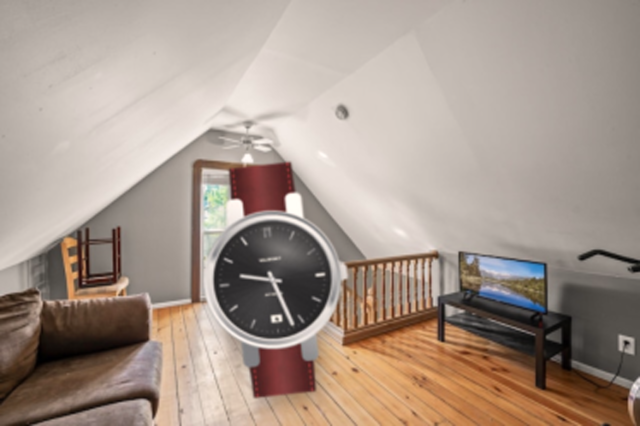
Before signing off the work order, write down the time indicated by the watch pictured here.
9:27
